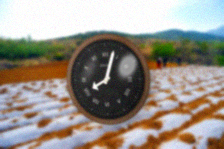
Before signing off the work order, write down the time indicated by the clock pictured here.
8:03
